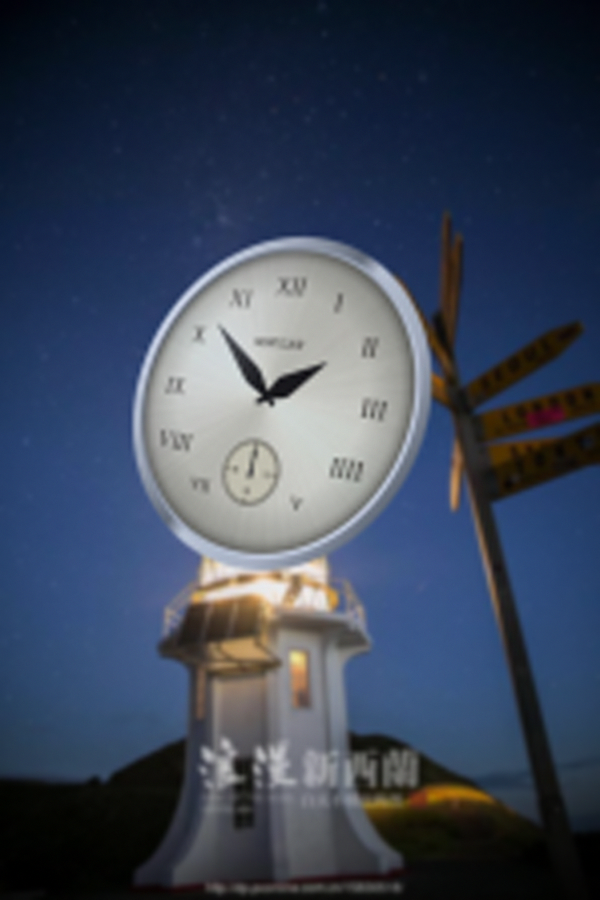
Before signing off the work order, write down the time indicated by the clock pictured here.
1:52
